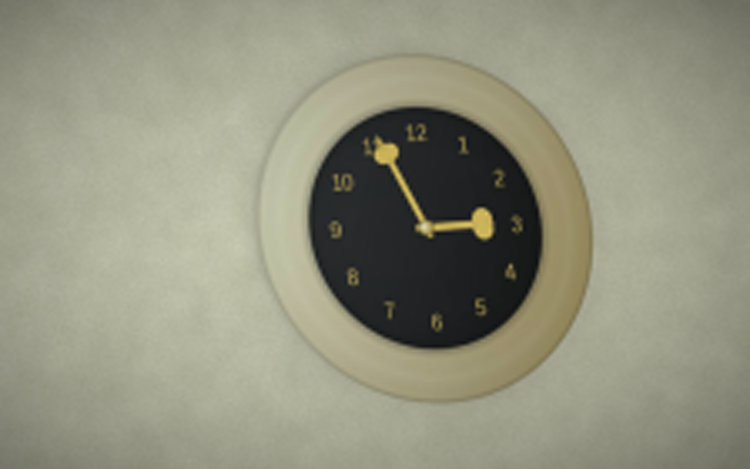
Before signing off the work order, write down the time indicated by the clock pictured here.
2:56
